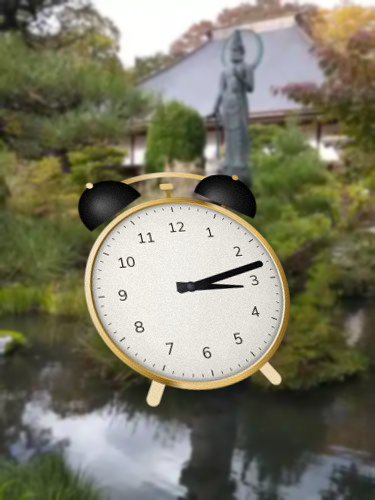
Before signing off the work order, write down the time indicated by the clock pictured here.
3:13
